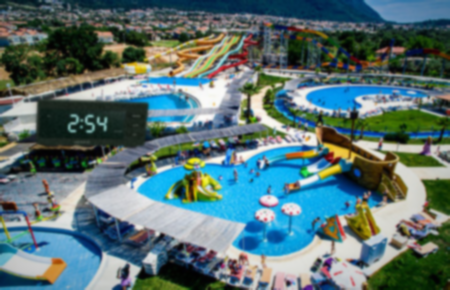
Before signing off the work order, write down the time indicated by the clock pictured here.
2:54
